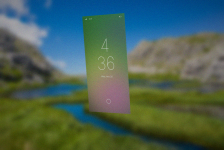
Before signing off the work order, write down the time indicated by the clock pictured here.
4:36
